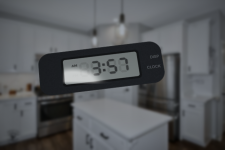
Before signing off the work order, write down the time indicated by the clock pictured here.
3:57
